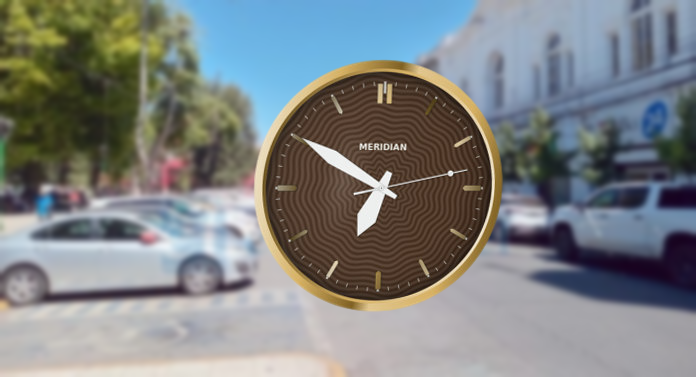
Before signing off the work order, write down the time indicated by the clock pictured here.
6:50:13
